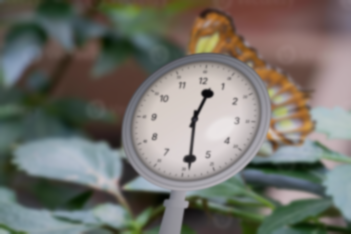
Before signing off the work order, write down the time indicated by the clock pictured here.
12:29
